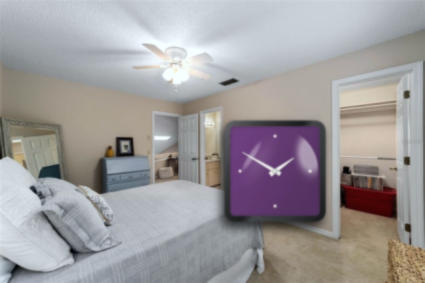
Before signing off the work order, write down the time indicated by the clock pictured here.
1:50
